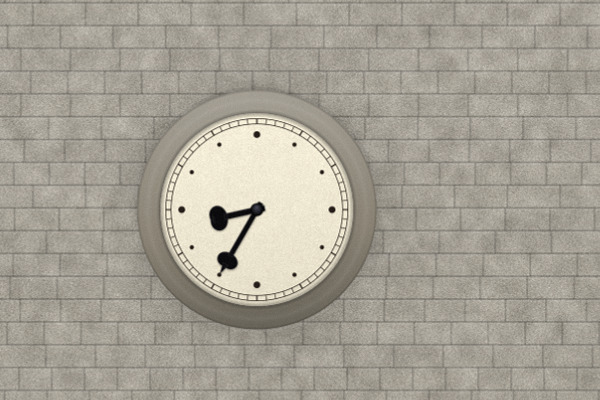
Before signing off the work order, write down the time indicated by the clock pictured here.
8:35
